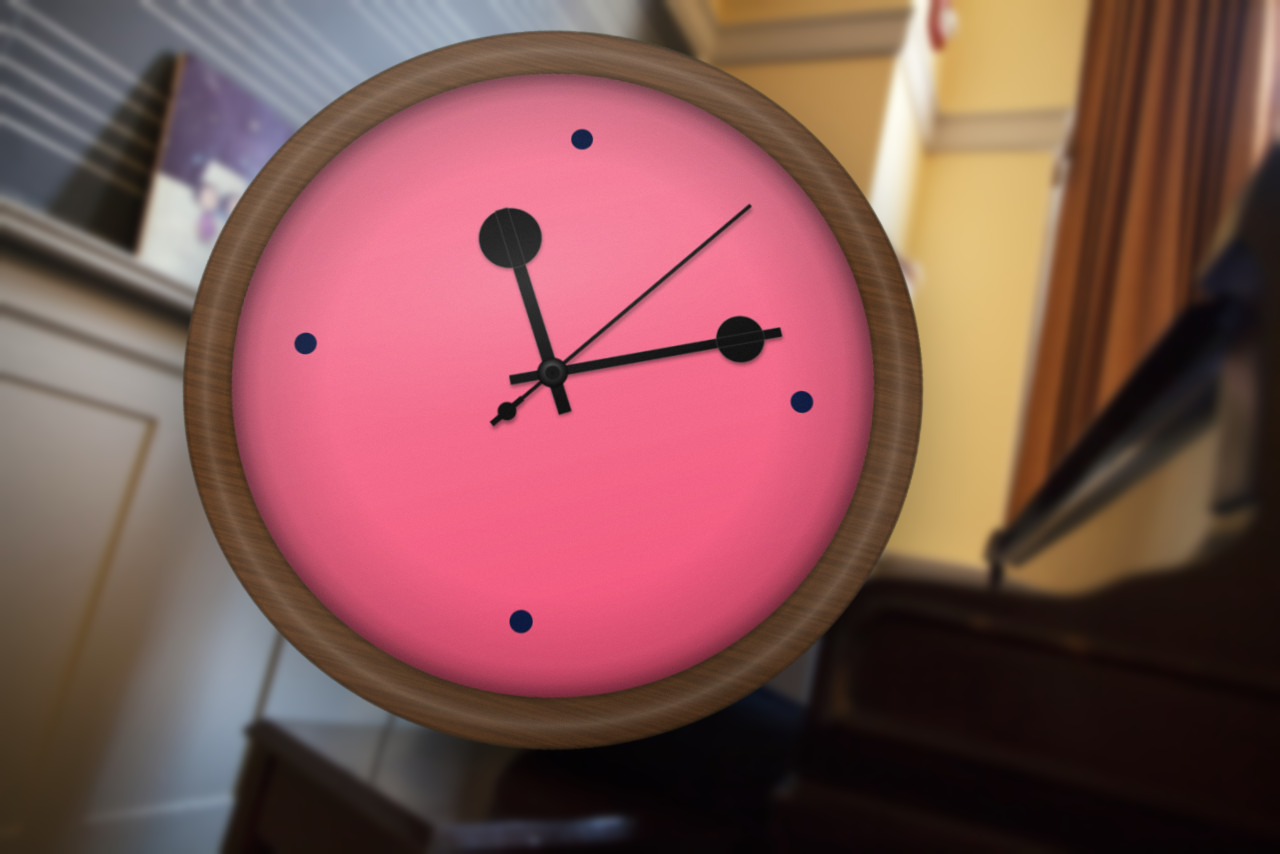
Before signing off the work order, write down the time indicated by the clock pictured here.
11:12:07
